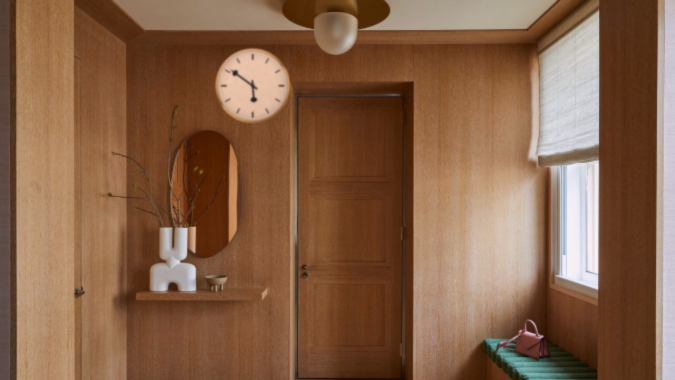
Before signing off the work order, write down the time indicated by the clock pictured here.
5:51
